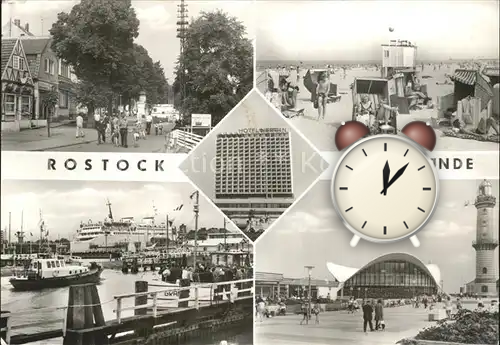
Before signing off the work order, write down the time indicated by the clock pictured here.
12:07
